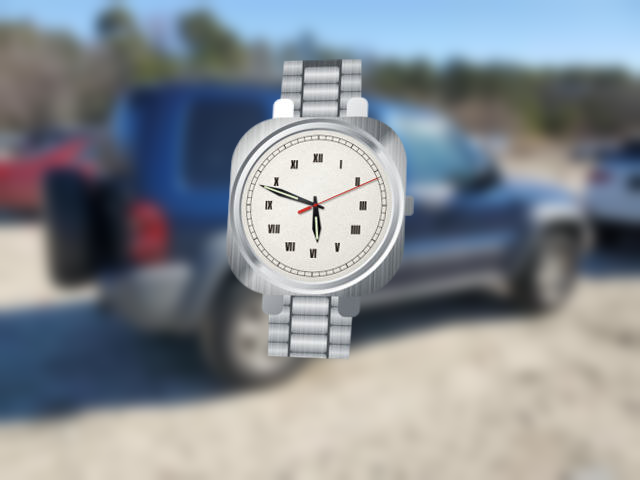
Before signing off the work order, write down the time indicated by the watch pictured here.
5:48:11
